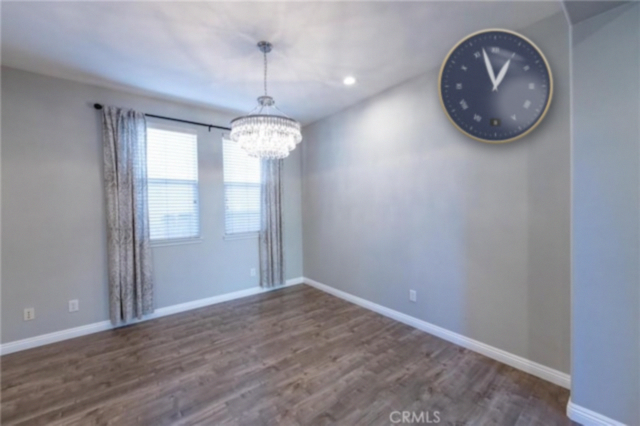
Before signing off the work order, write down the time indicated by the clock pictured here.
12:57
